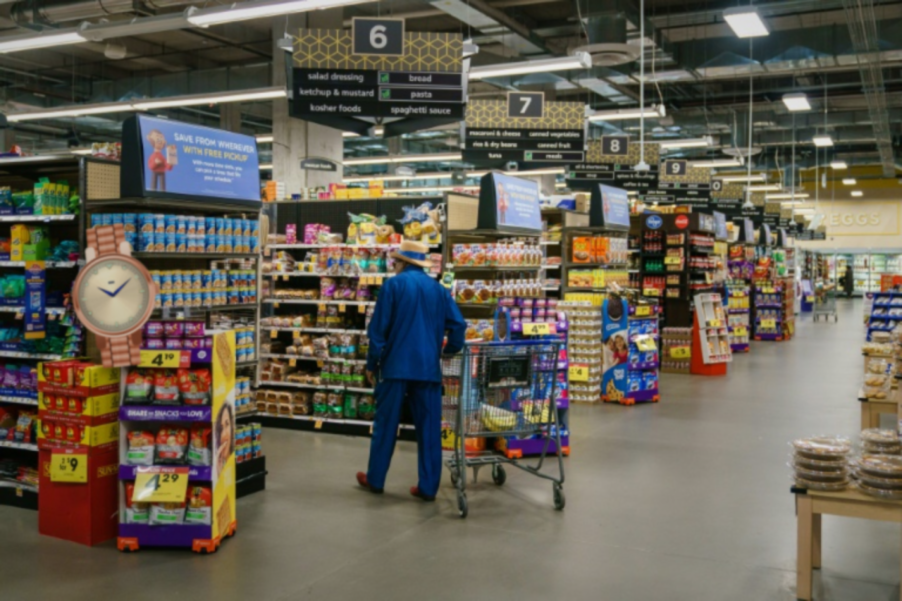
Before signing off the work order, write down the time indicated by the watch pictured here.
10:09
